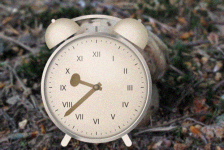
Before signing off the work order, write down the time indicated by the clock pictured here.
9:38
